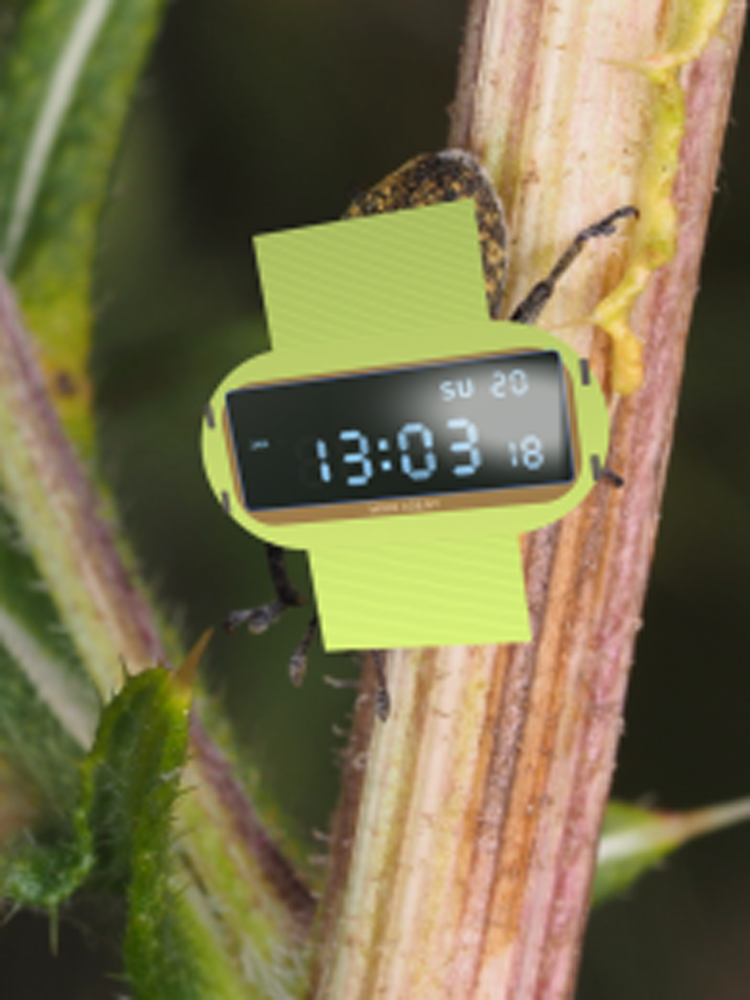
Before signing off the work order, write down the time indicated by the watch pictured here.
13:03:18
